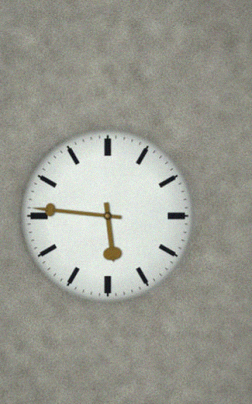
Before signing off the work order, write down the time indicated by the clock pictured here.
5:46
